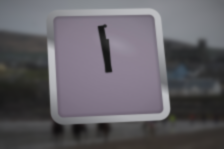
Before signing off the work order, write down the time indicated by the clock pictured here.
11:59
